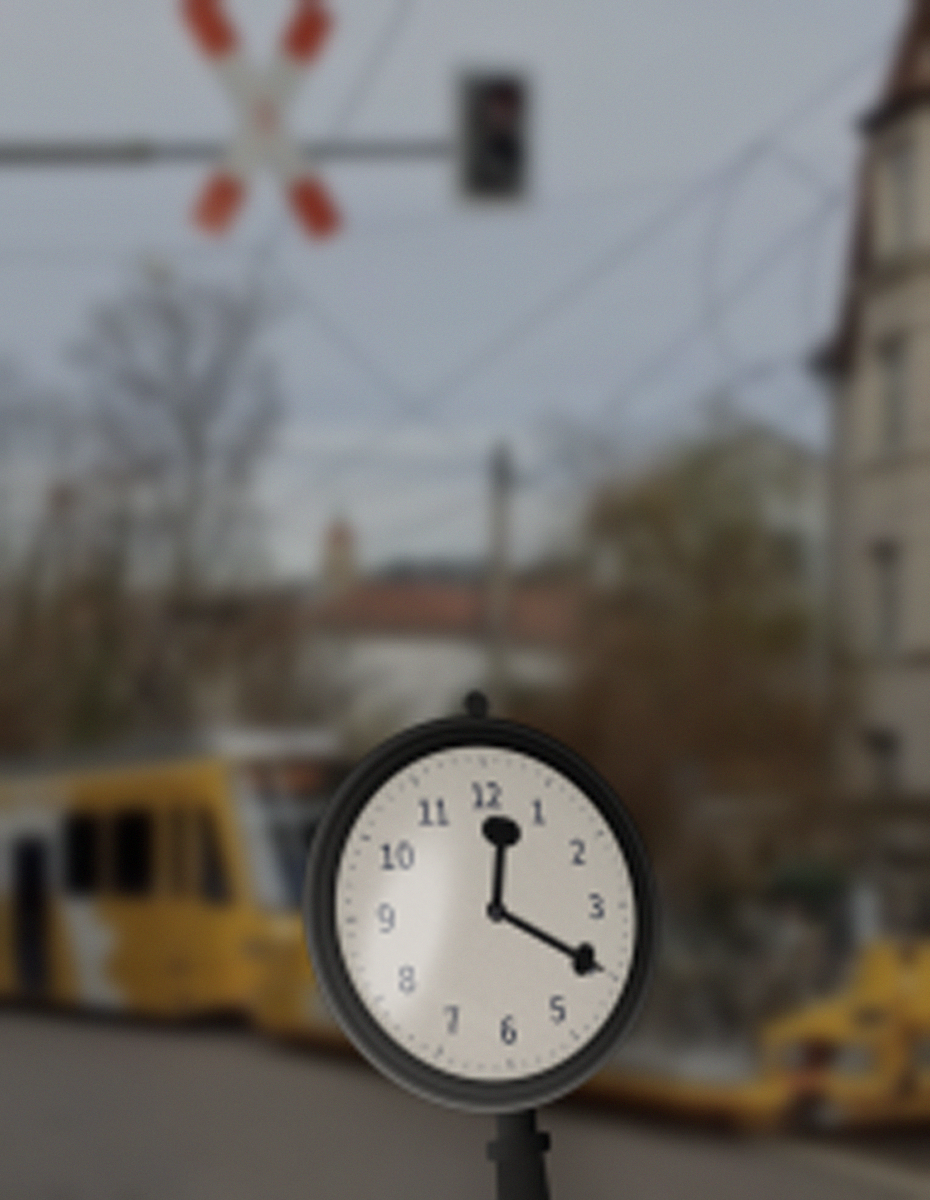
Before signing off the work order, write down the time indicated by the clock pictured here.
12:20
